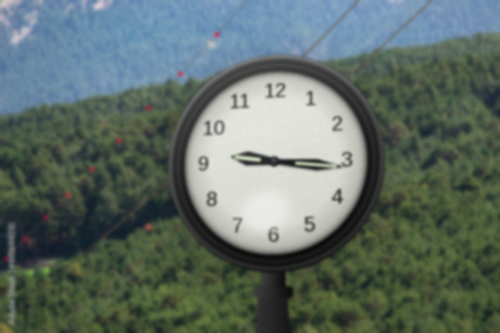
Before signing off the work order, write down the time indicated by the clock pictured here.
9:16
